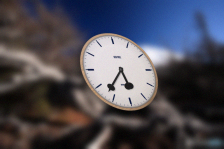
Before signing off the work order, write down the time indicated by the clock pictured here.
5:37
